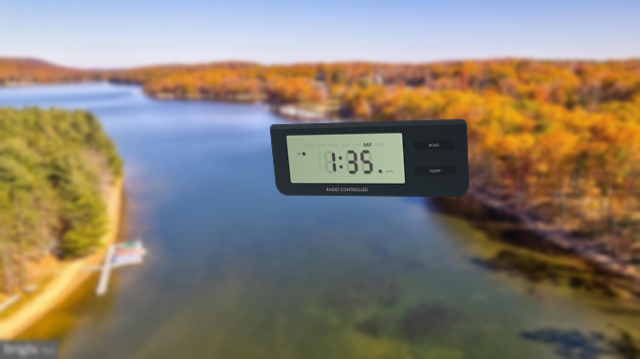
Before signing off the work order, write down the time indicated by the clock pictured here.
1:35
